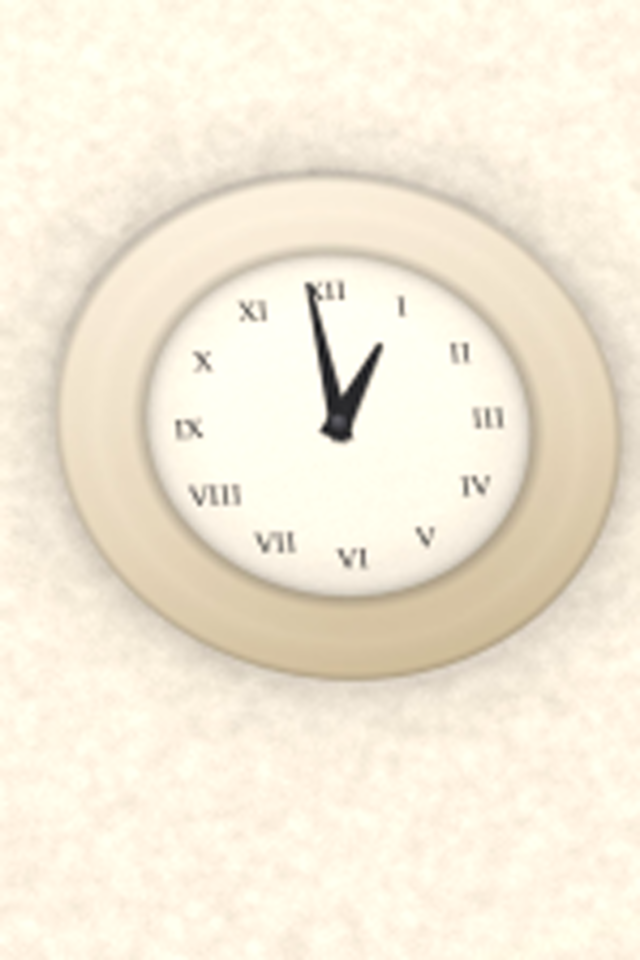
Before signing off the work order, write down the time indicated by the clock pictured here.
12:59
